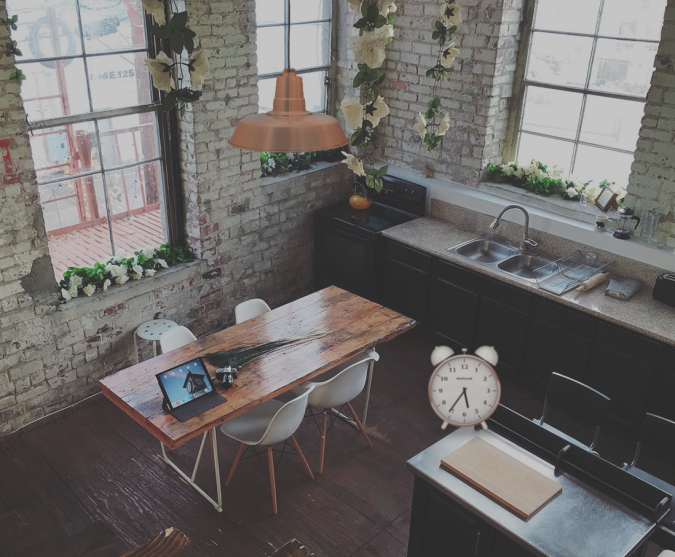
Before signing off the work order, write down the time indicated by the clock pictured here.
5:36
